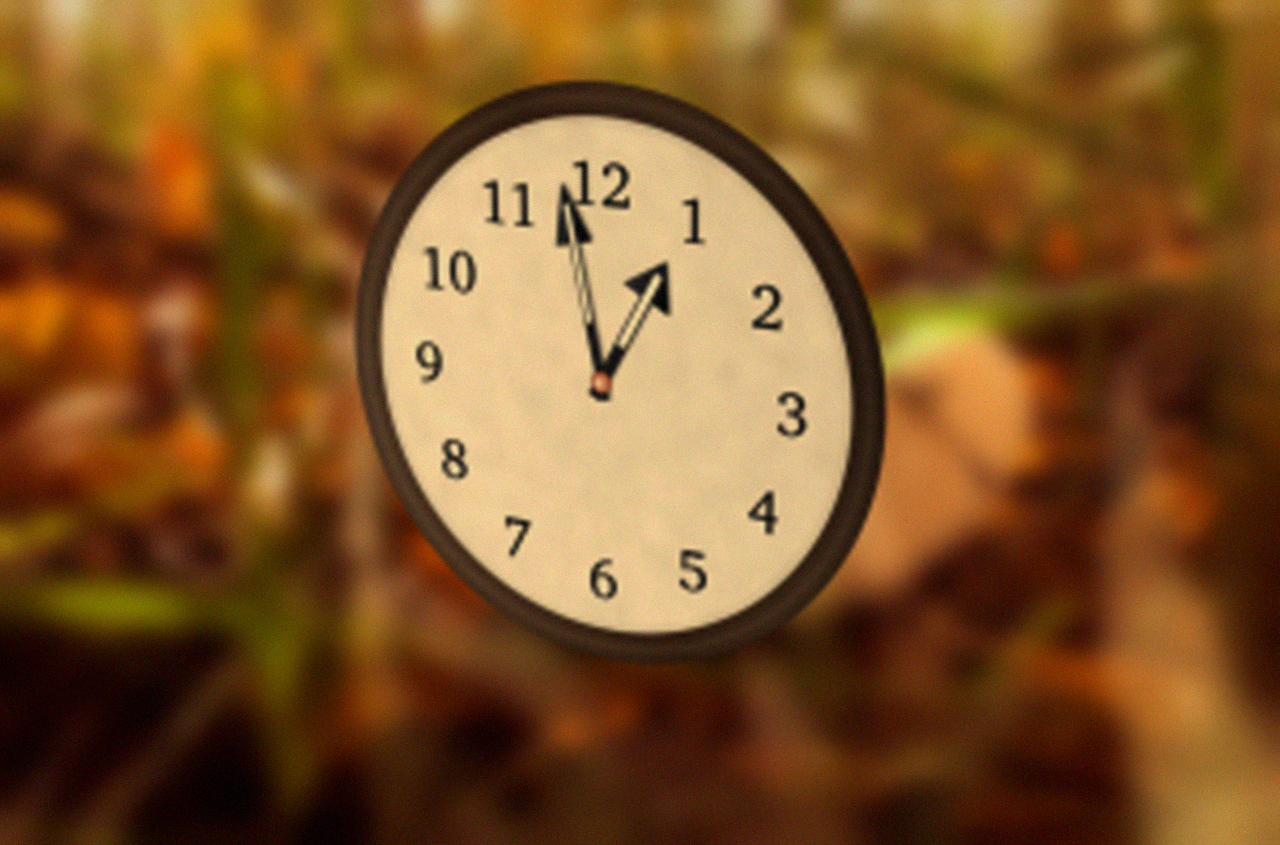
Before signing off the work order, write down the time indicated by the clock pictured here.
12:58
